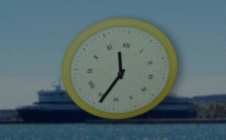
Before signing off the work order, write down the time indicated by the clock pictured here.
11:34
